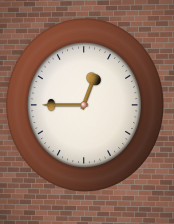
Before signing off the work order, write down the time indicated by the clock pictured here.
12:45
